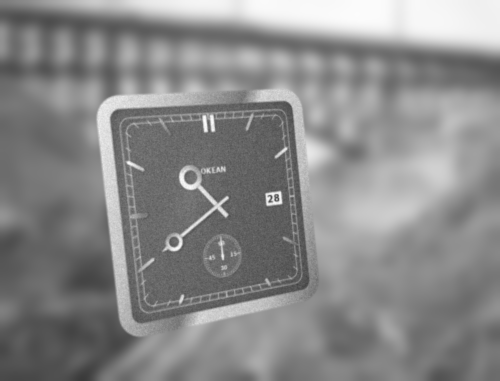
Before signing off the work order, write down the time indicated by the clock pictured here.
10:40
